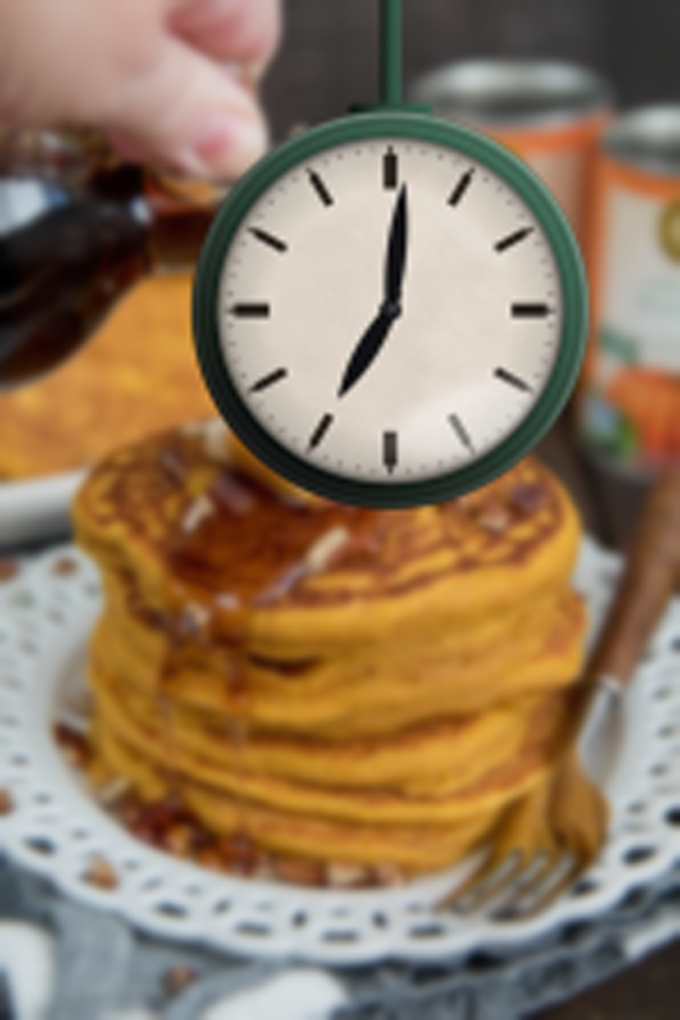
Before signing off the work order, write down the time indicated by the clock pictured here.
7:01
